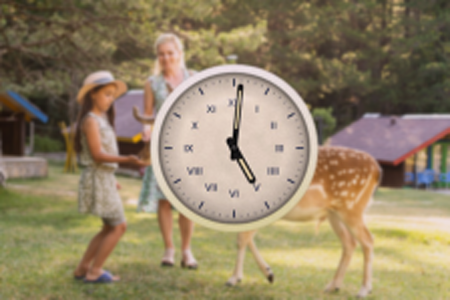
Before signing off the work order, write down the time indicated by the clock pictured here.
5:01
